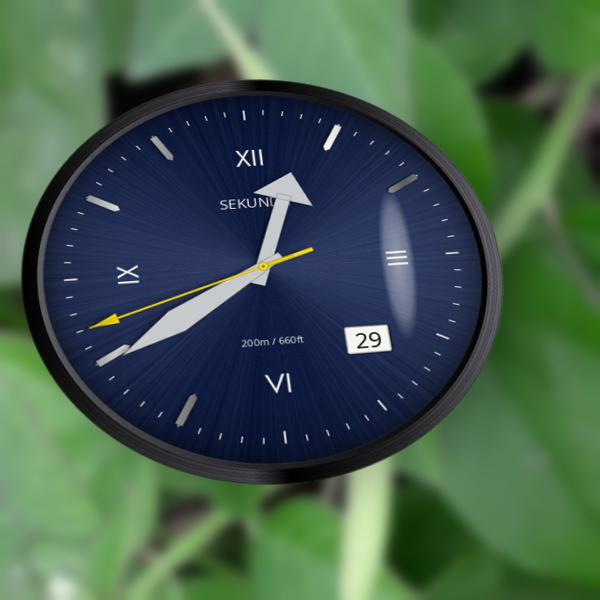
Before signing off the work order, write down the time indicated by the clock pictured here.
12:39:42
